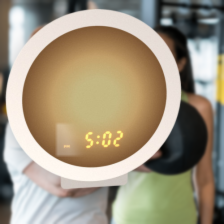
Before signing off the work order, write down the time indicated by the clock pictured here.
5:02
